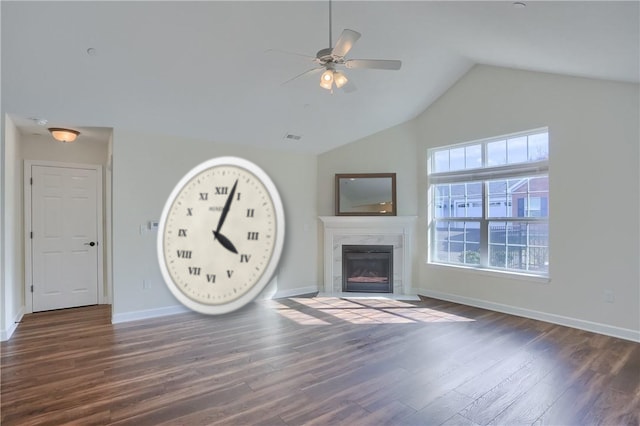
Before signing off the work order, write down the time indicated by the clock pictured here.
4:03
